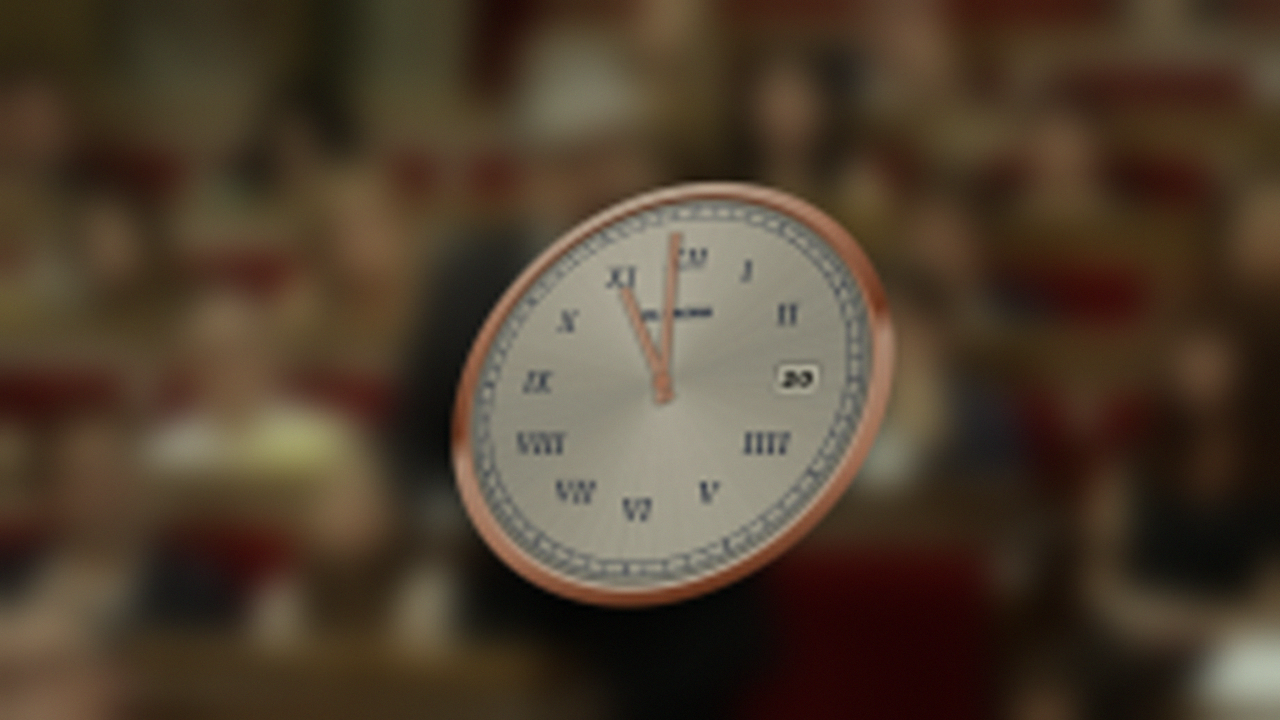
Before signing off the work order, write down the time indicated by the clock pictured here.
10:59
